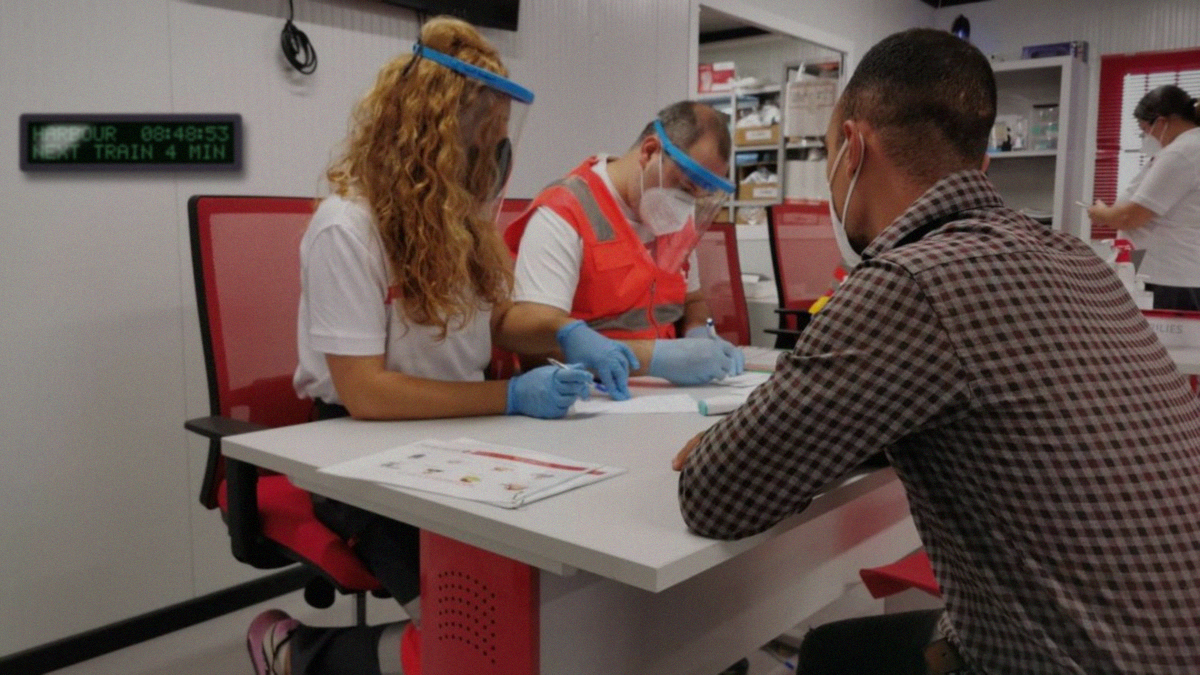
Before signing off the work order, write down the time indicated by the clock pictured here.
8:48:53
